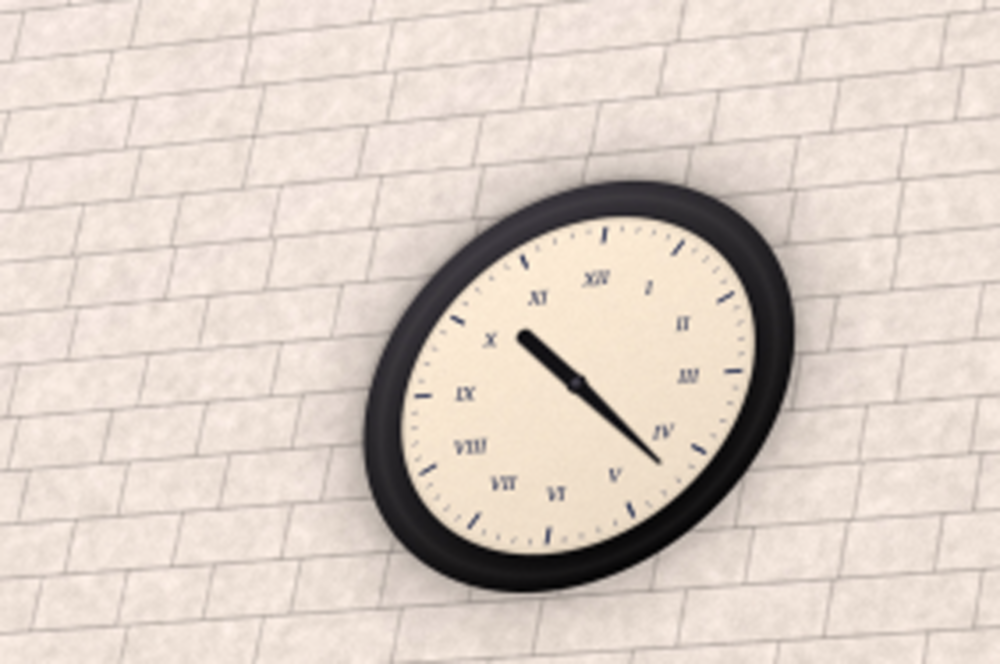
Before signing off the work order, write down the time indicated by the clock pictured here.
10:22
